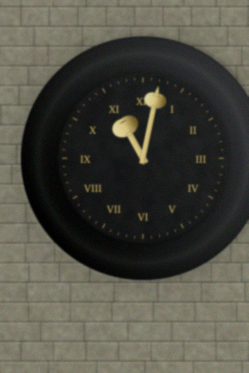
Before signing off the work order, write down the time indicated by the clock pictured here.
11:02
